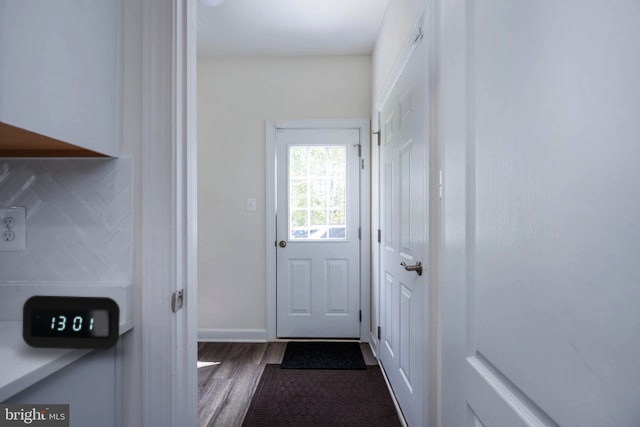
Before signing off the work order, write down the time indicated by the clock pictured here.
13:01
